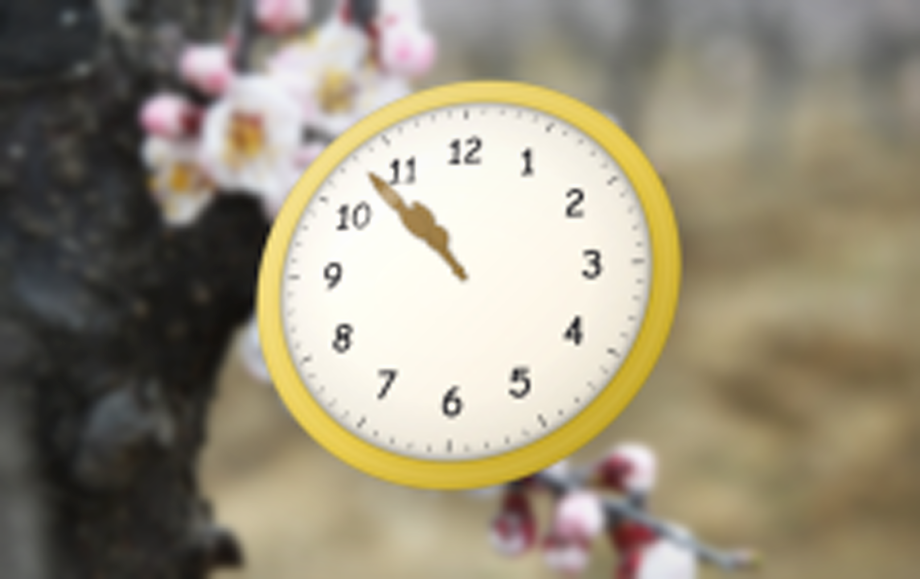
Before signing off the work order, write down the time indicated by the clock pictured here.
10:53
